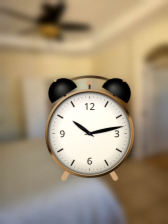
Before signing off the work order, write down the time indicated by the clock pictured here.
10:13
